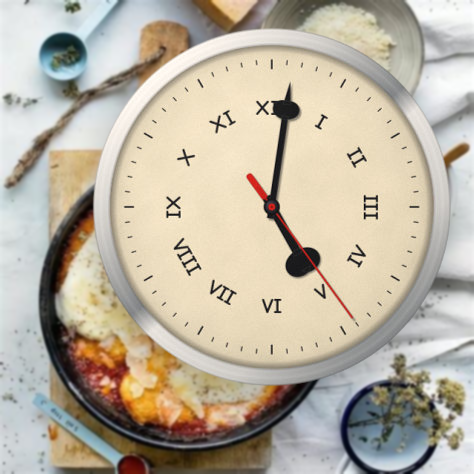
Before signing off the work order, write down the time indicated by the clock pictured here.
5:01:24
